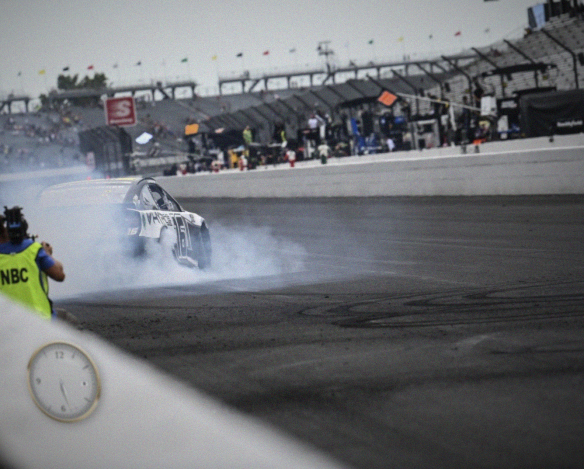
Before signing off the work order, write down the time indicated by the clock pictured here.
5:27
